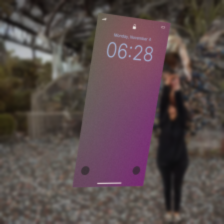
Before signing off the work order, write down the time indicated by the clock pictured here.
6:28
